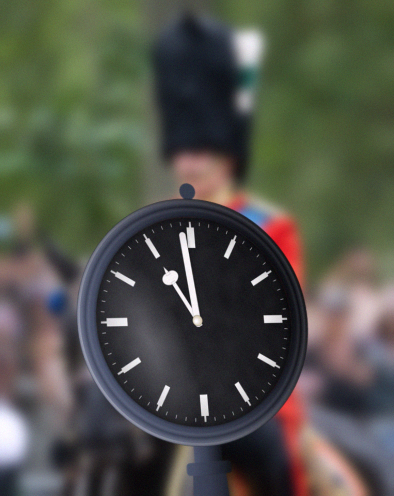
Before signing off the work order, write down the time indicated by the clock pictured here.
10:59
